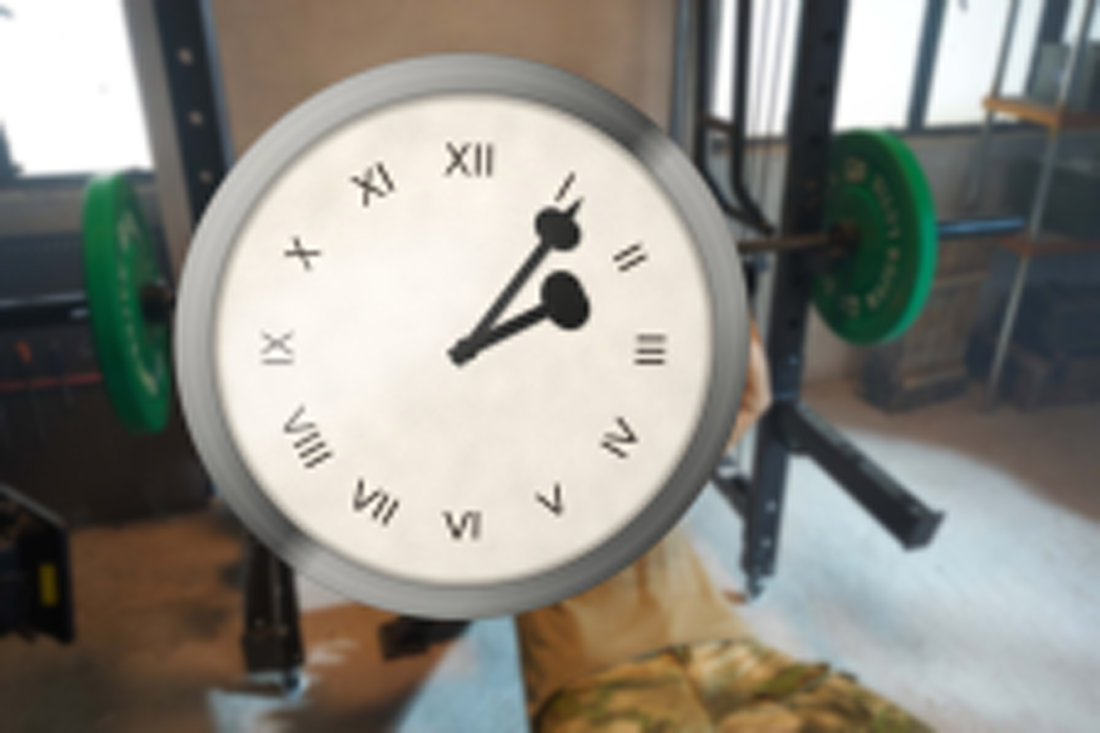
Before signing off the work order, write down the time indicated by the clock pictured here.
2:06
